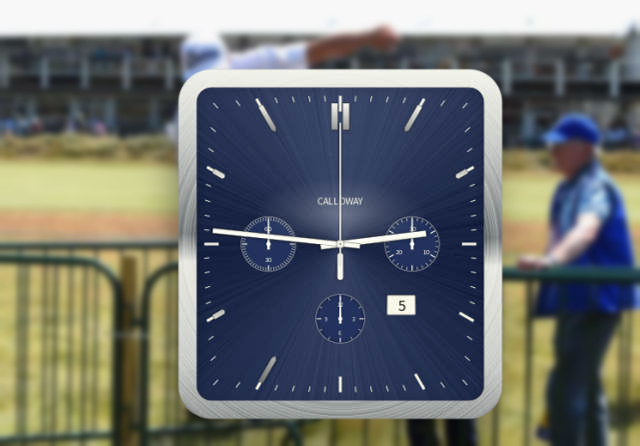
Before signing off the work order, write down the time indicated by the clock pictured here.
2:46
